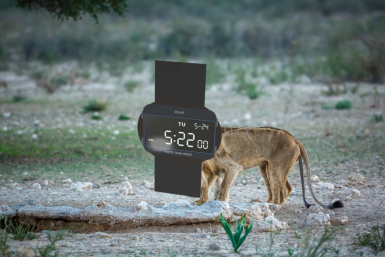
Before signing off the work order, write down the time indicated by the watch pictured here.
5:22:00
